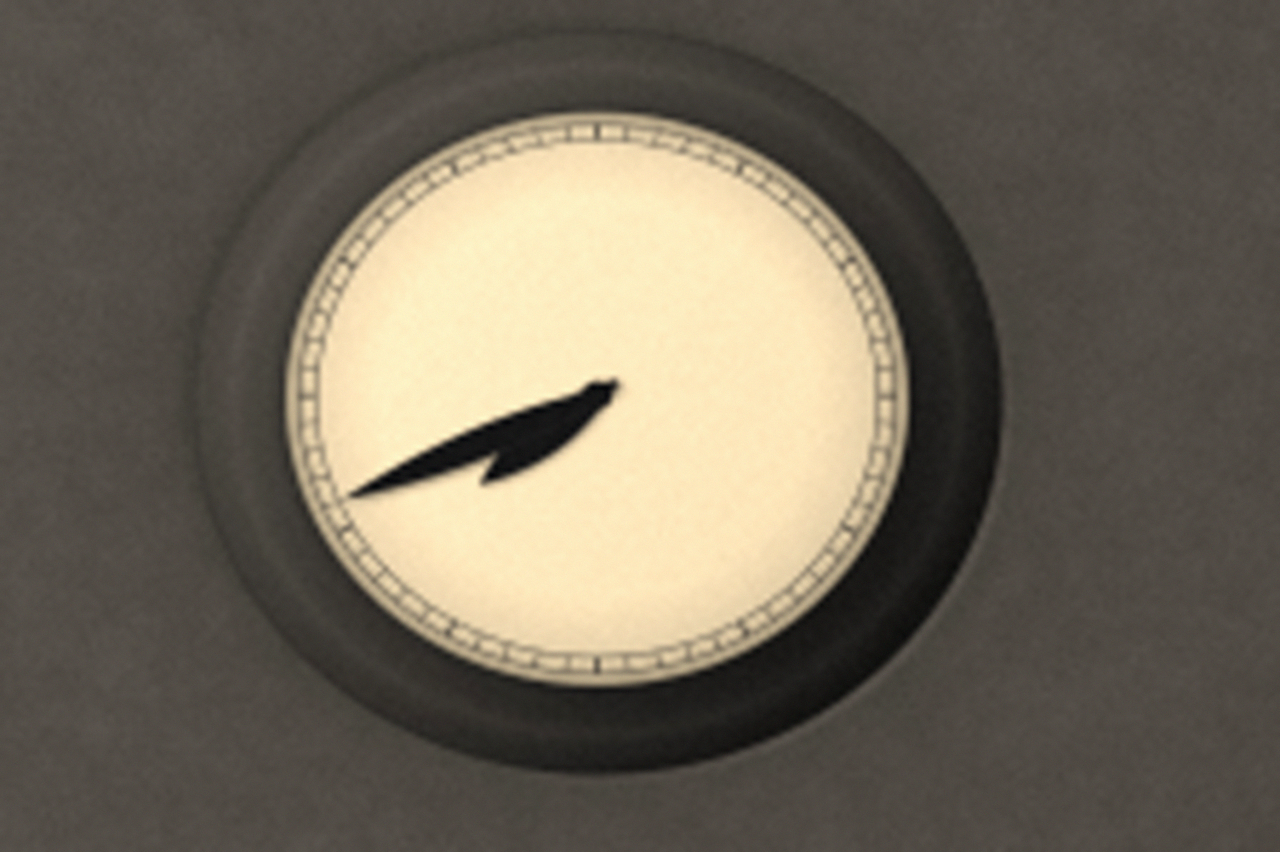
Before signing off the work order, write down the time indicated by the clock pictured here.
7:41
